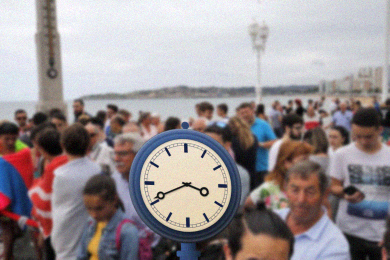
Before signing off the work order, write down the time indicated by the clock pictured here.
3:41
